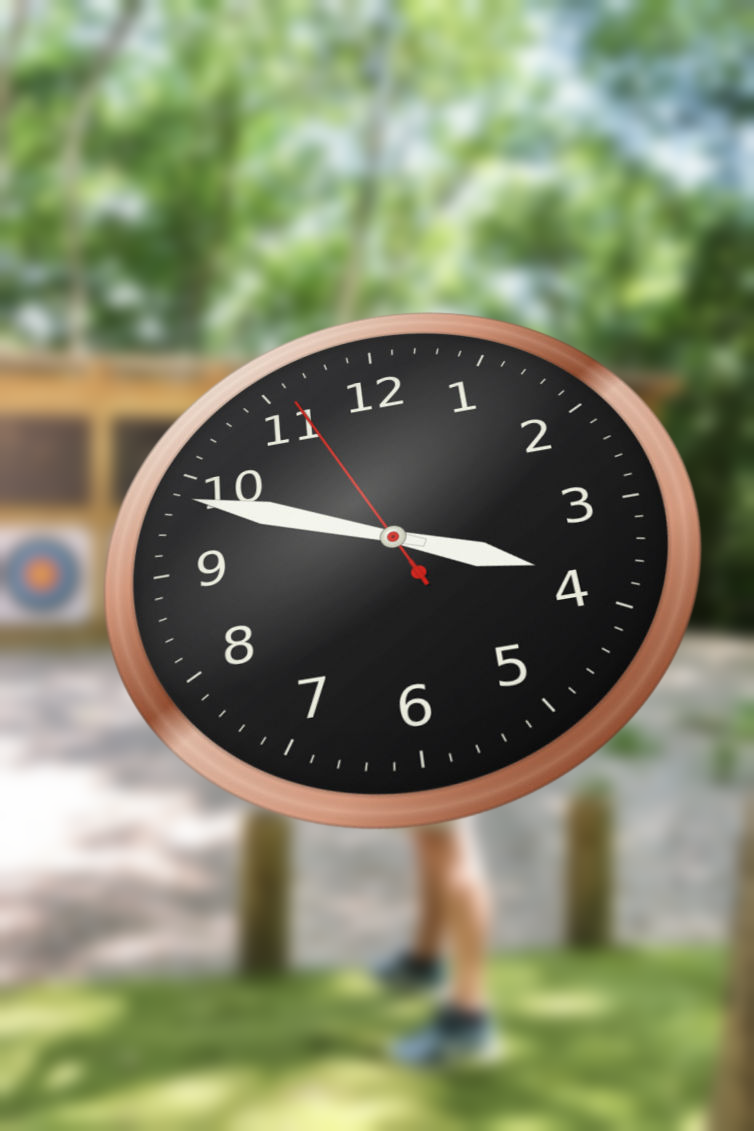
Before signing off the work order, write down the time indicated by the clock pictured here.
3:48:56
